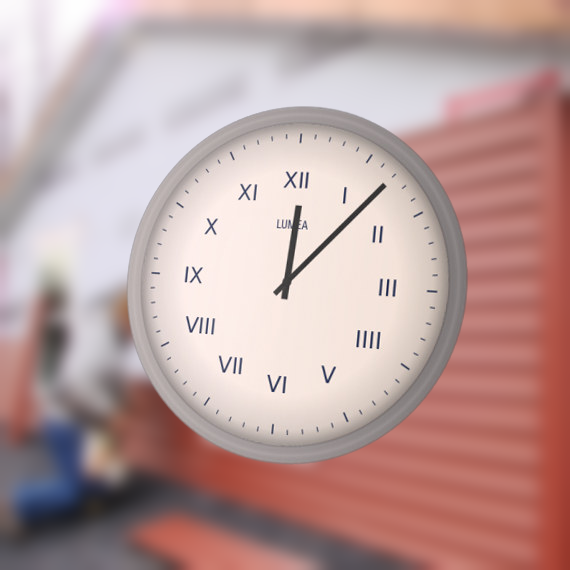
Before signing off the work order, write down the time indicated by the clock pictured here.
12:07
